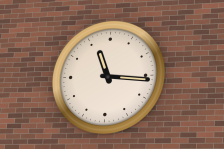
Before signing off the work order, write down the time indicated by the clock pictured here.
11:16
